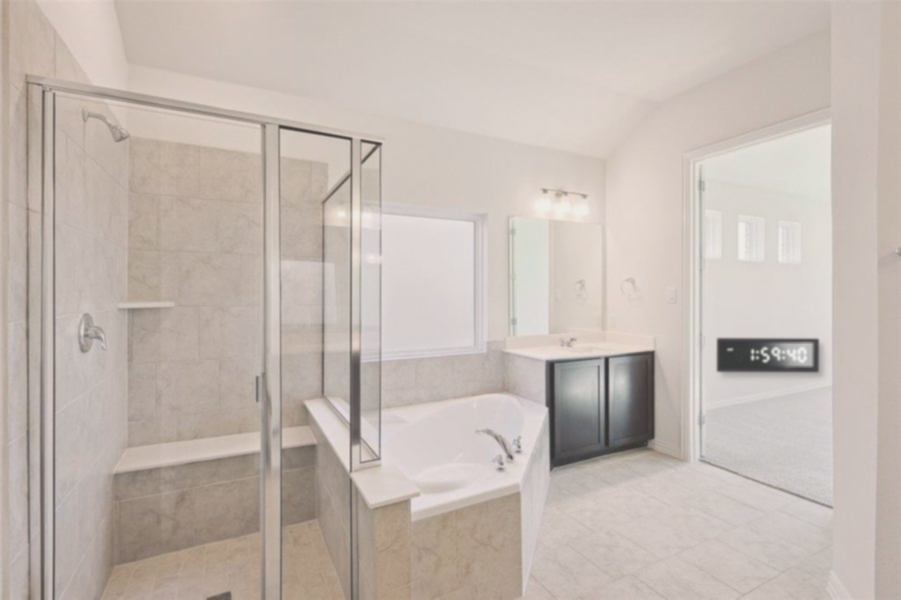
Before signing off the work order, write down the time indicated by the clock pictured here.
1:59:40
